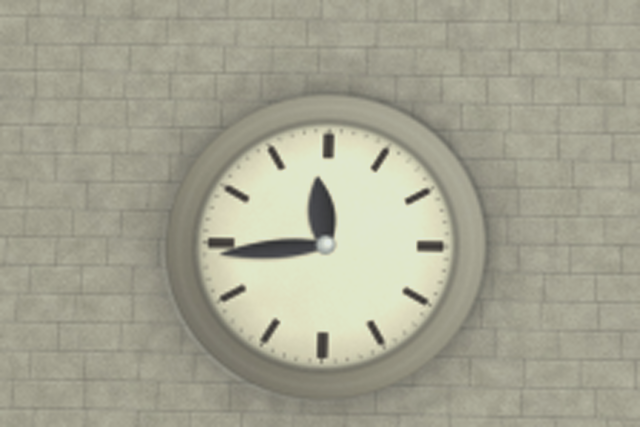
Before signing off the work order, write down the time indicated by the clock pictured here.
11:44
